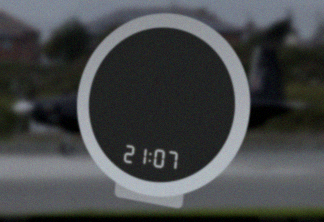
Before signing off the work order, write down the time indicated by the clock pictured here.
21:07
